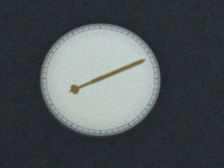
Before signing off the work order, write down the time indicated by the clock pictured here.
8:11
